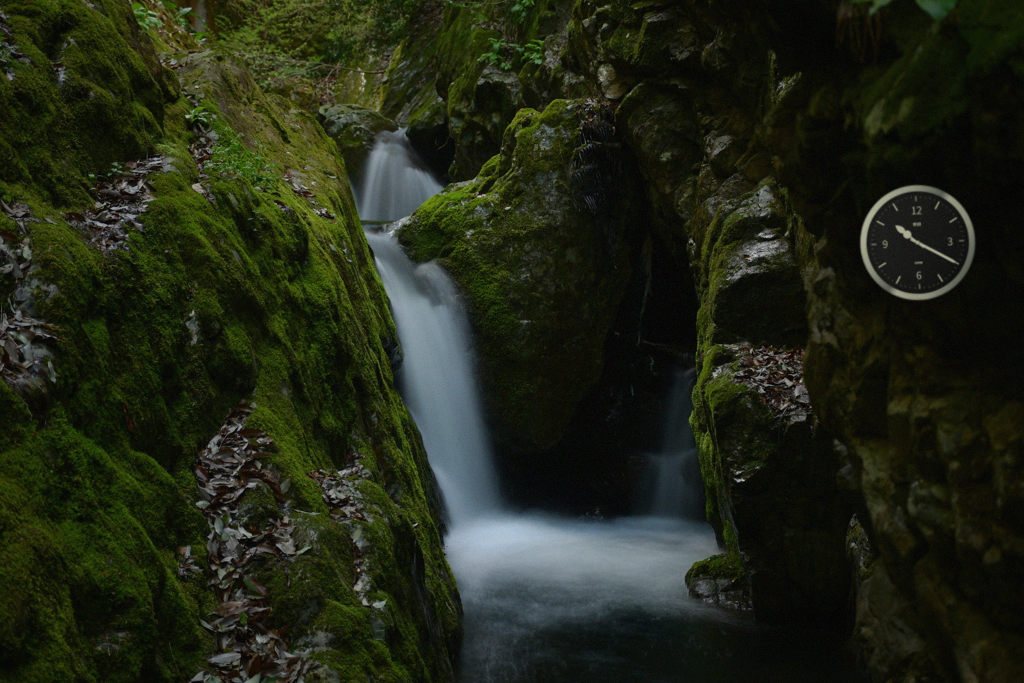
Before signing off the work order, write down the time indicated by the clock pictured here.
10:20
